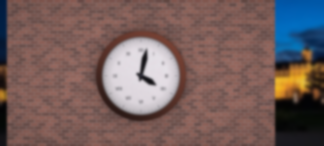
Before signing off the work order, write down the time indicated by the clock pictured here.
4:02
